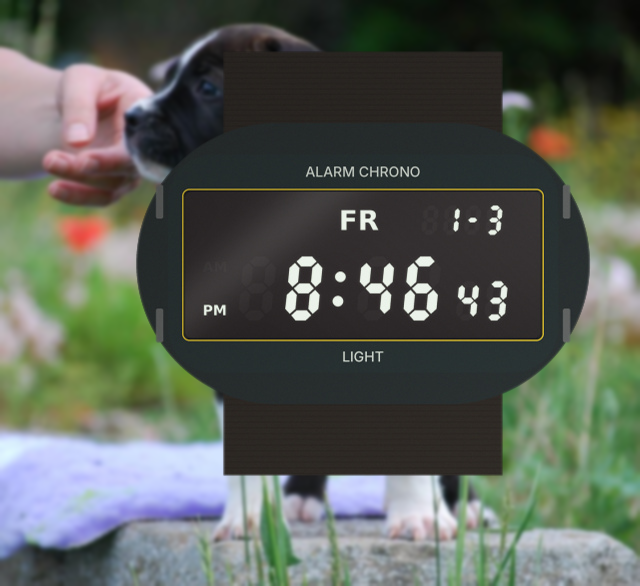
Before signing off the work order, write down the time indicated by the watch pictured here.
8:46:43
